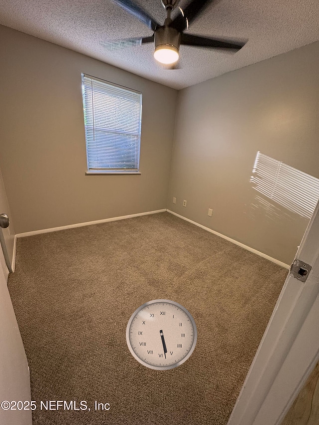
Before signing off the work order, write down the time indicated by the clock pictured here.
5:28
